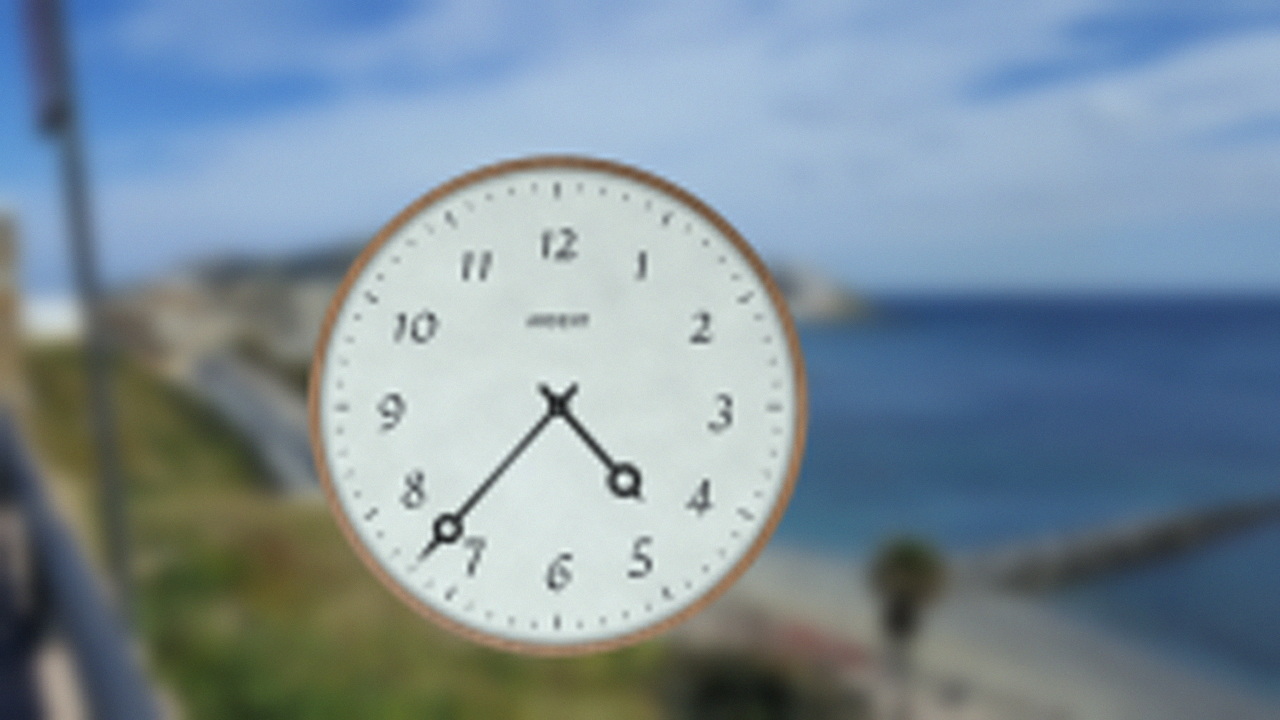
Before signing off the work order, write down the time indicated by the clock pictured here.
4:37
